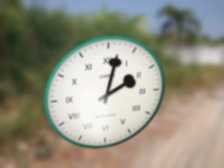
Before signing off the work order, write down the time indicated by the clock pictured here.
2:02
